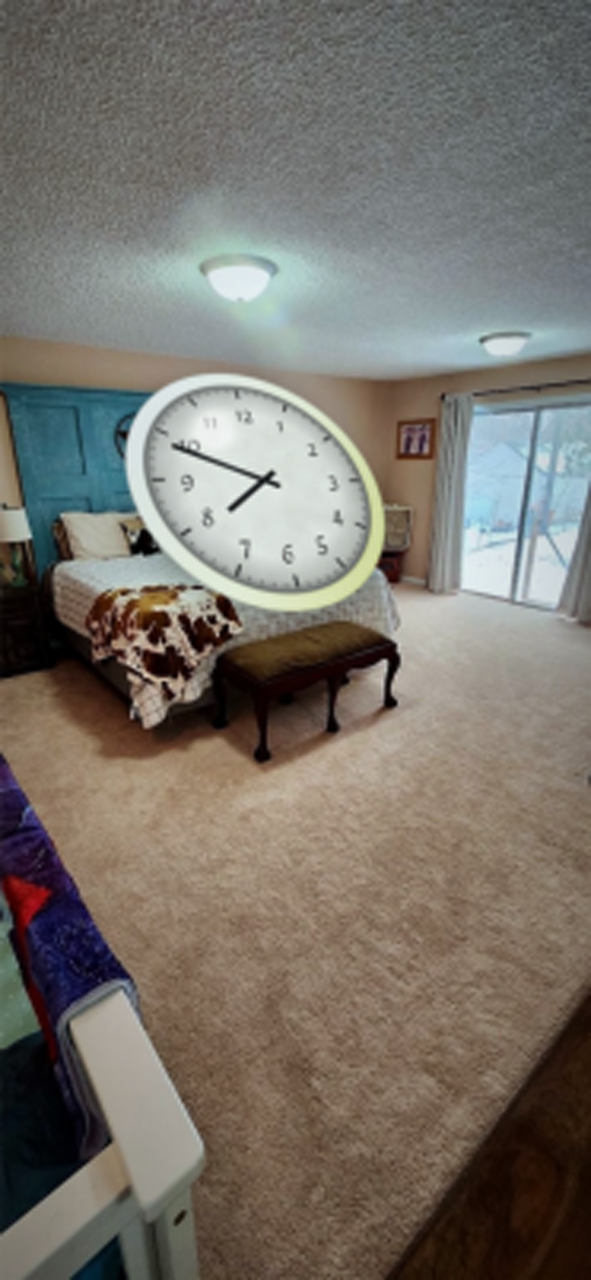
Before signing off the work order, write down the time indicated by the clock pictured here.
7:49
